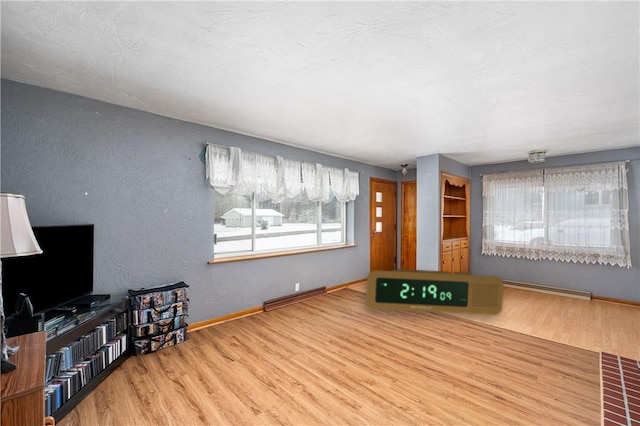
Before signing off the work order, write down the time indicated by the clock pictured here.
2:19
